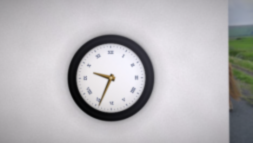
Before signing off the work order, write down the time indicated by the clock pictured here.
9:34
